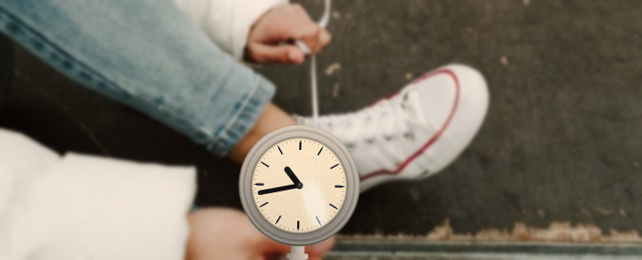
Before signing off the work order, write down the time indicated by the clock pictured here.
10:43
